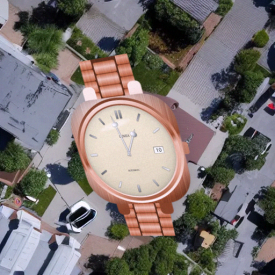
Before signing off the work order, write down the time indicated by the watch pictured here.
12:58
